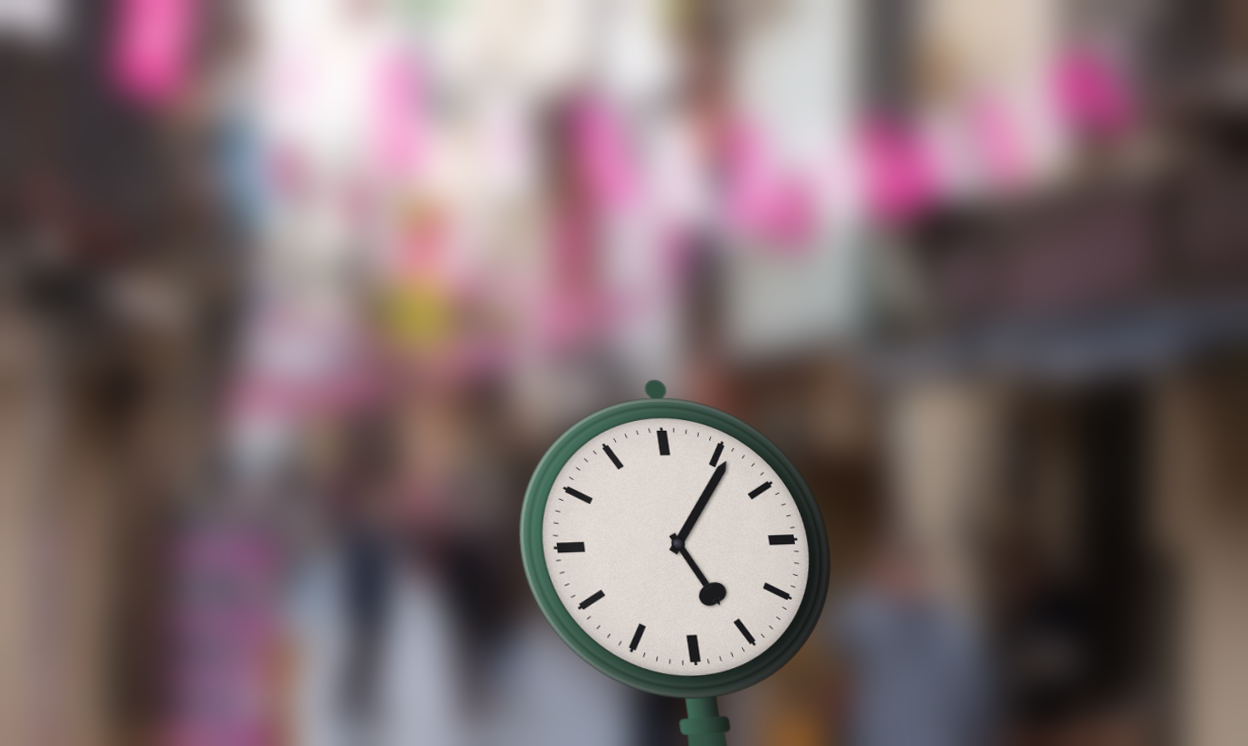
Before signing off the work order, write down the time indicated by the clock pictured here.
5:06
